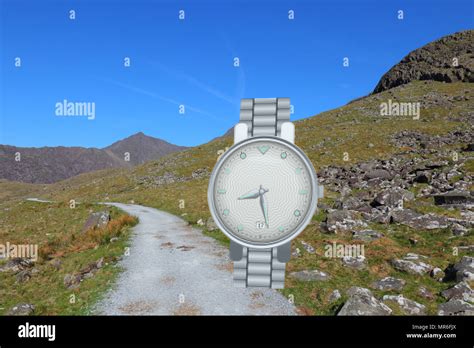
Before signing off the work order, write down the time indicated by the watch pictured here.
8:28
